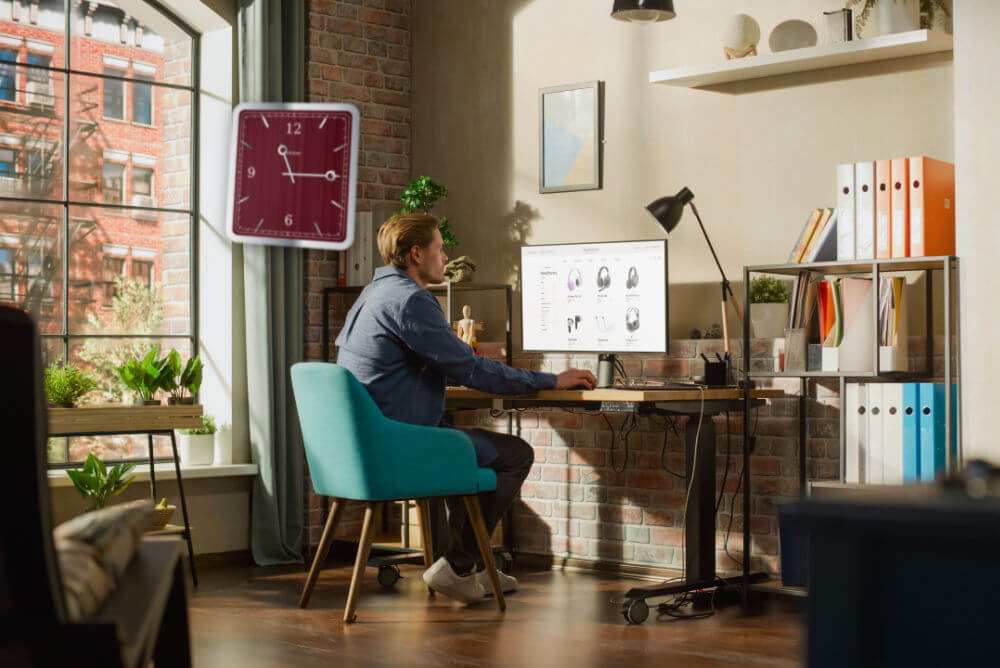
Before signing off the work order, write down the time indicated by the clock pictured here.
11:15
